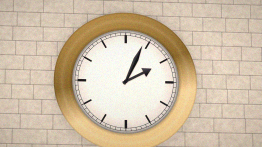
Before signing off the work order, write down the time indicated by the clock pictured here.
2:04
